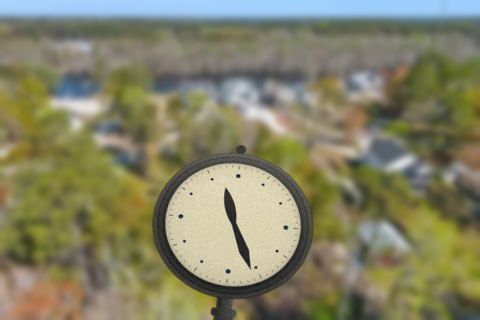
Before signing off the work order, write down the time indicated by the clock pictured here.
11:26
